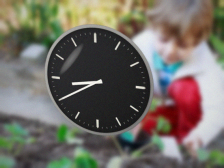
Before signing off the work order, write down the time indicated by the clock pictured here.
8:40
